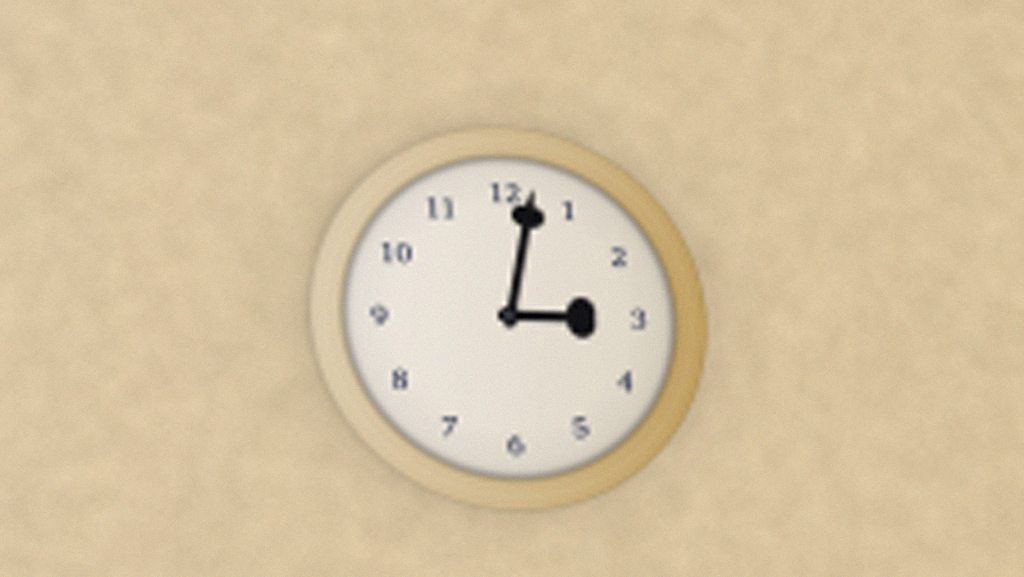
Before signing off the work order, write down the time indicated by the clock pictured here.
3:02
